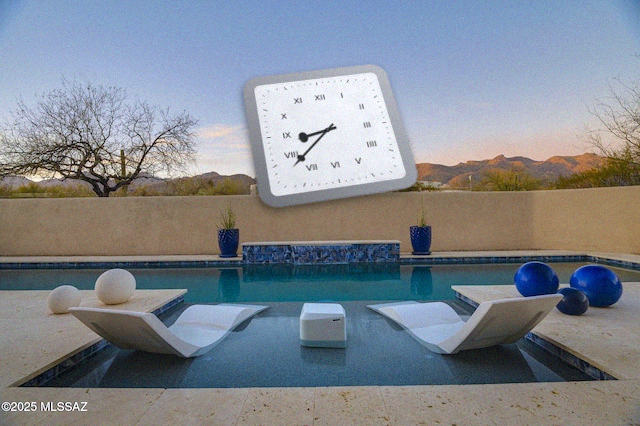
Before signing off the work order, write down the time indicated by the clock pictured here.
8:38
